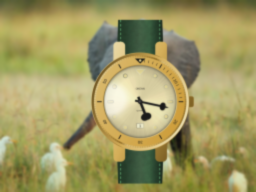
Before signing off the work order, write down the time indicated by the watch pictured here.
5:17
